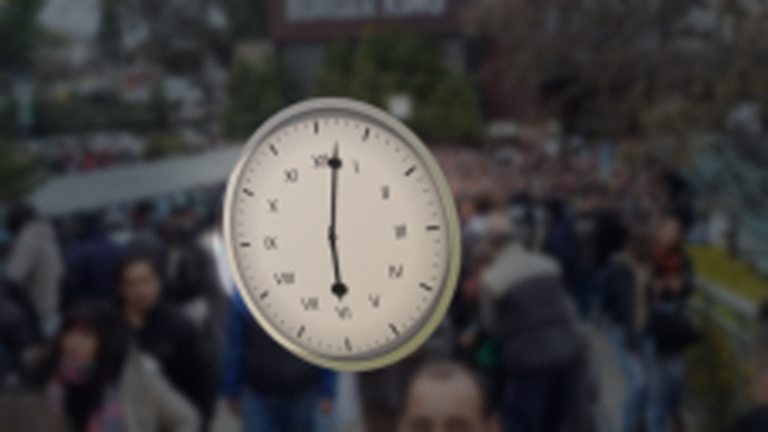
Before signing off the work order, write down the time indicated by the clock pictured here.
6:02
